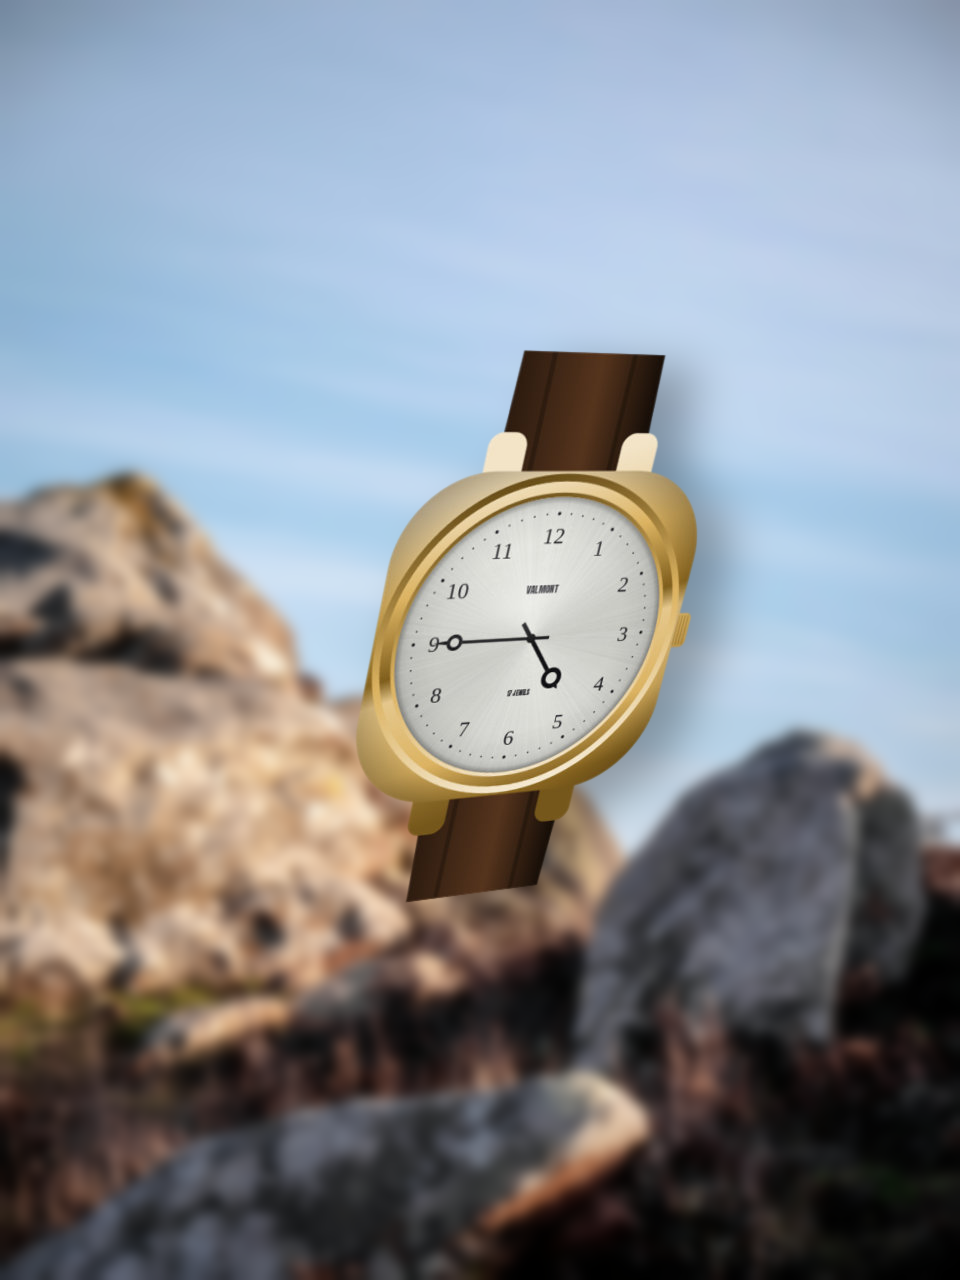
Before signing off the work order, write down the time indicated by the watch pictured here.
4:45
